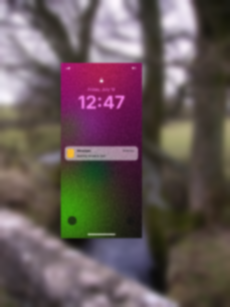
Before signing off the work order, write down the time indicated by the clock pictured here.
12:47
